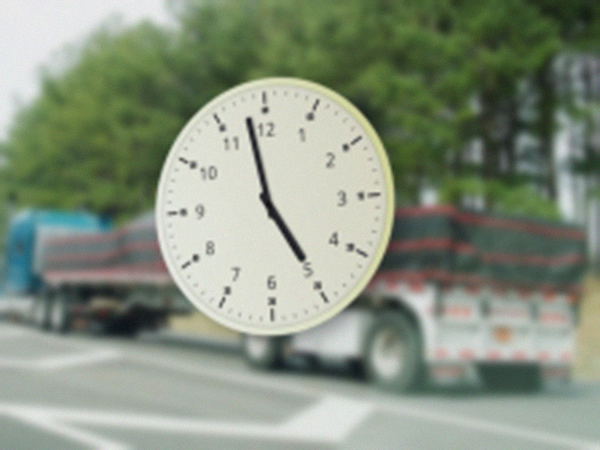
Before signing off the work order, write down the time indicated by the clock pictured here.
4:58
